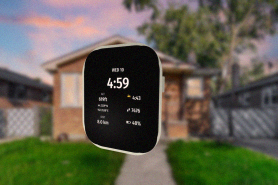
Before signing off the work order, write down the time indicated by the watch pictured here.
4:59
